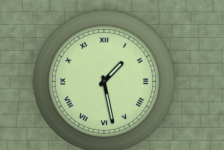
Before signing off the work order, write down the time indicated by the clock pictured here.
1:28
